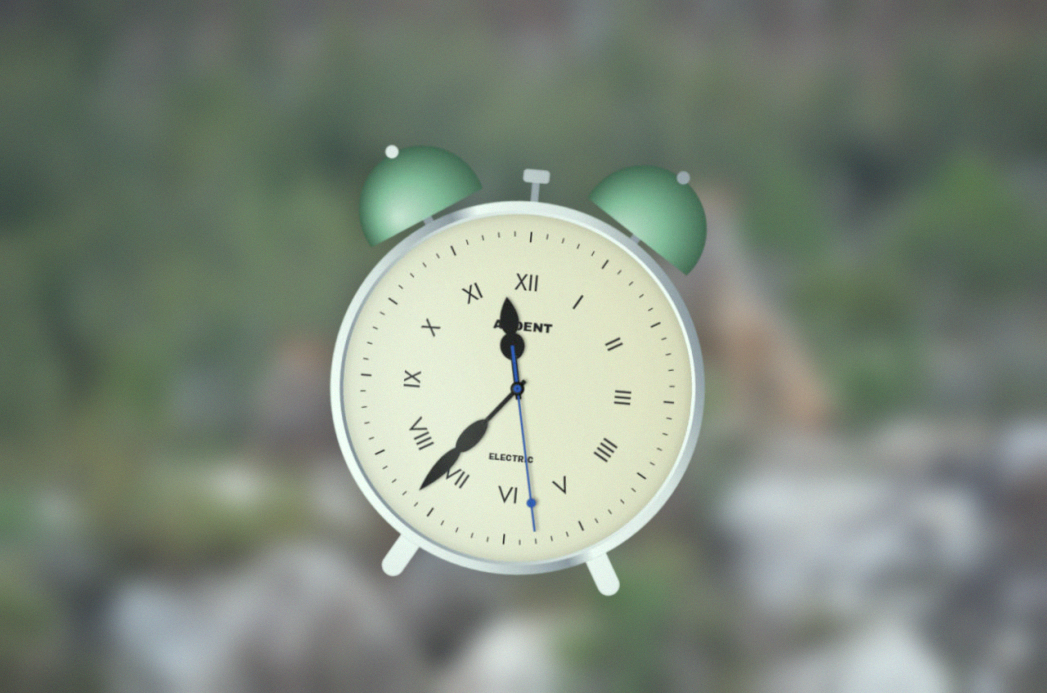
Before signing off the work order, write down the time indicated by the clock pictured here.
11:36:28
